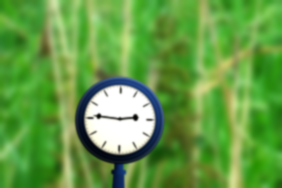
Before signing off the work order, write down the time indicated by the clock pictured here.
2:46
